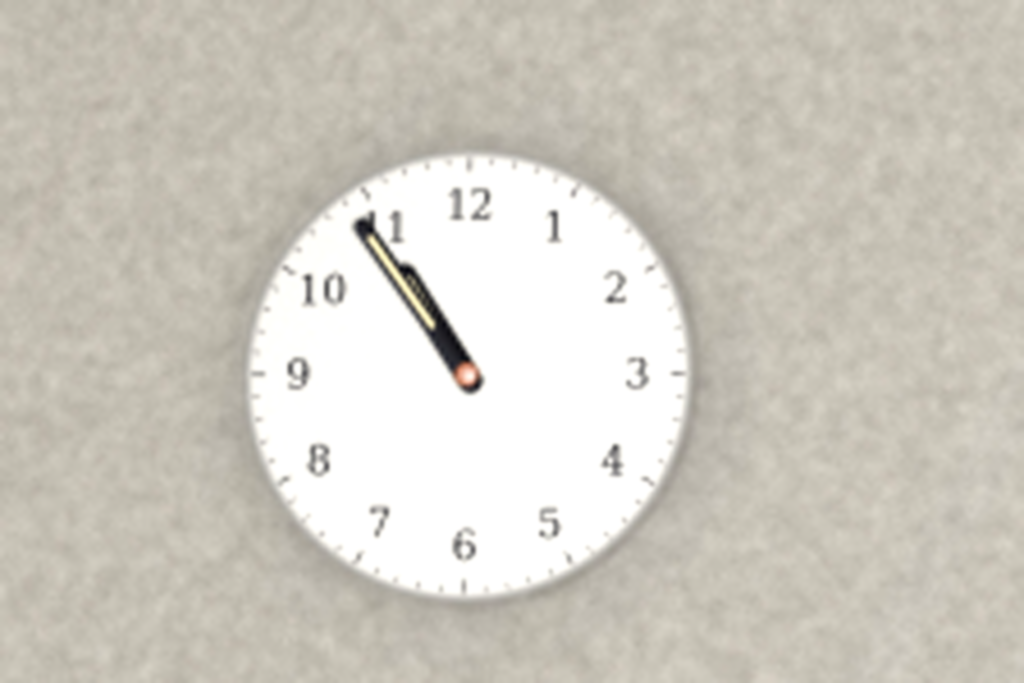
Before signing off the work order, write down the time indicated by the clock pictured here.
10:54
